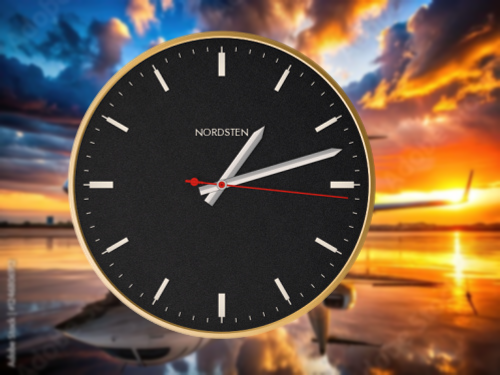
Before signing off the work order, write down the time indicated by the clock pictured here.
1:12:16
